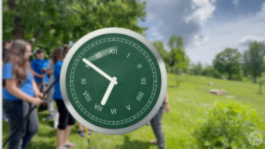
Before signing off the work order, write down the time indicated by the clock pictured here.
6:51
